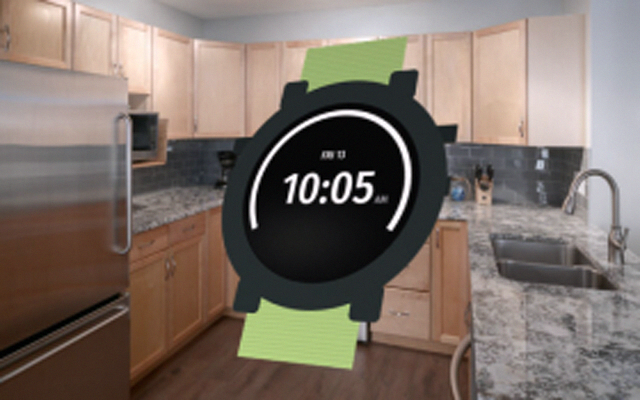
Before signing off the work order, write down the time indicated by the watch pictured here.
10:05
